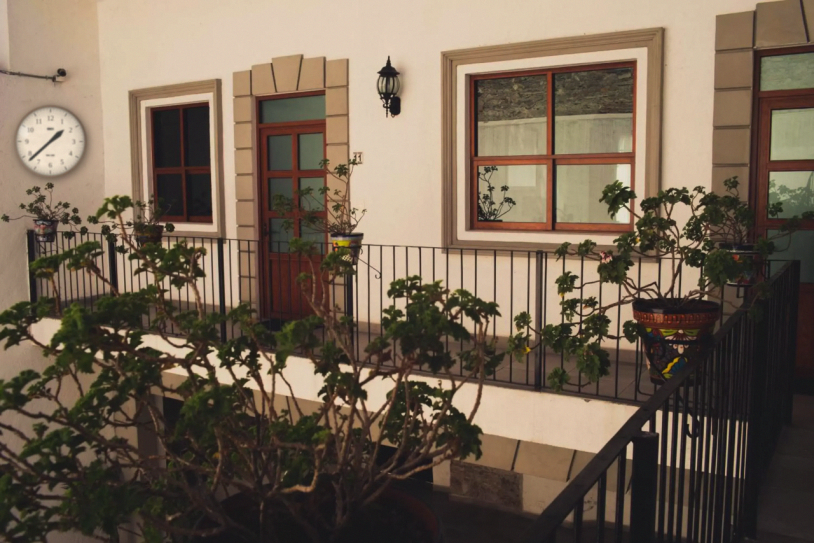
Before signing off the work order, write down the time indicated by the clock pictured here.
1:38
